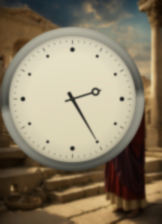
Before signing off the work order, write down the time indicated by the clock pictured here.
2:25
